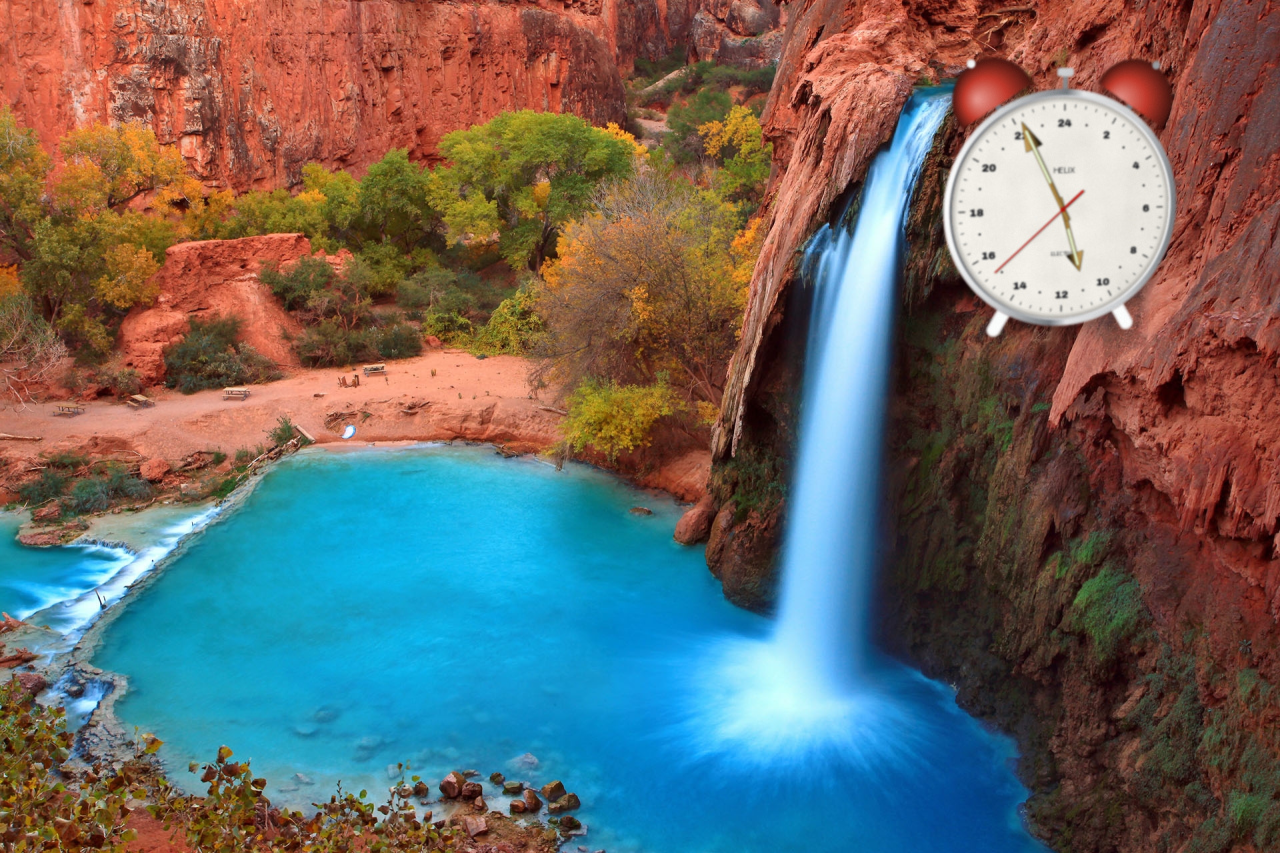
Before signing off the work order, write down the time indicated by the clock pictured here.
10:55:38
